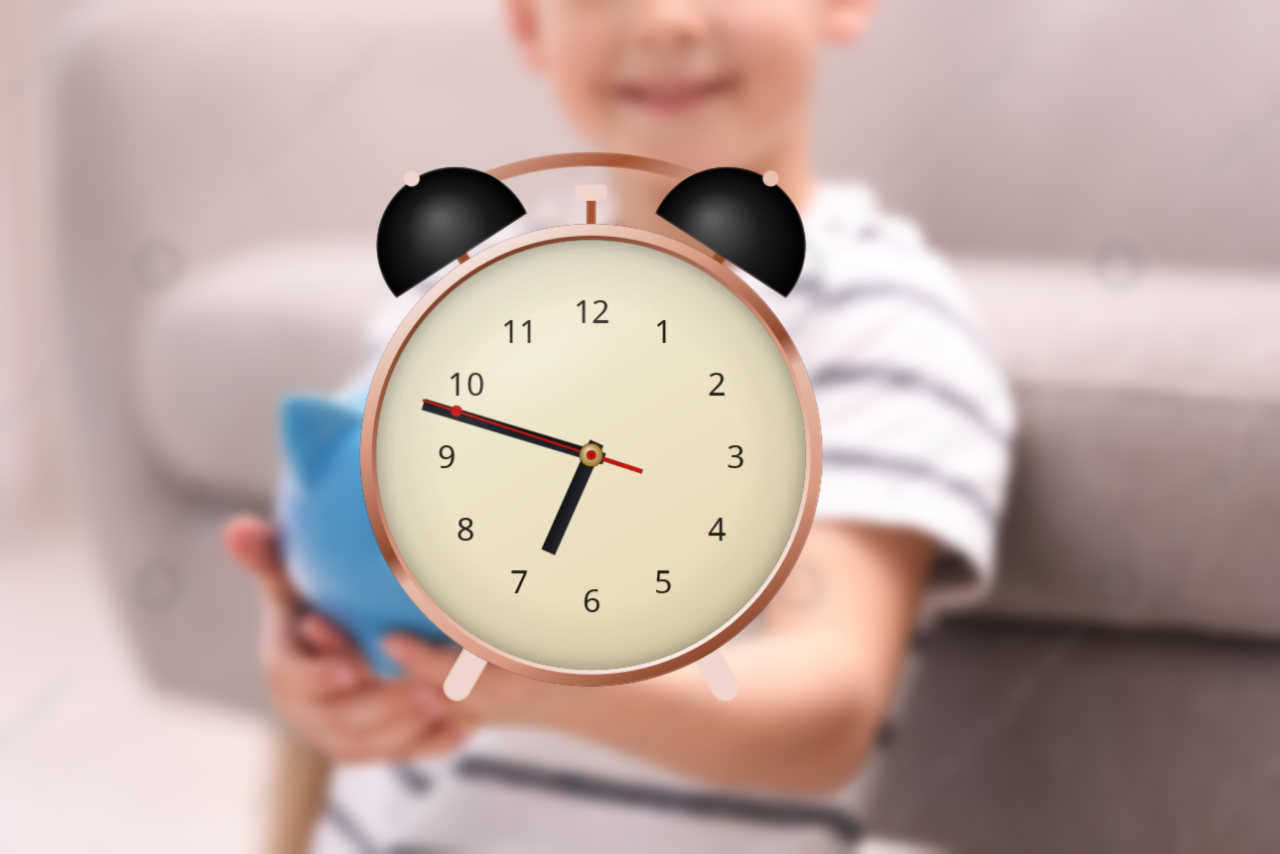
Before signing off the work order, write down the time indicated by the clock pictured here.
6:47:48
